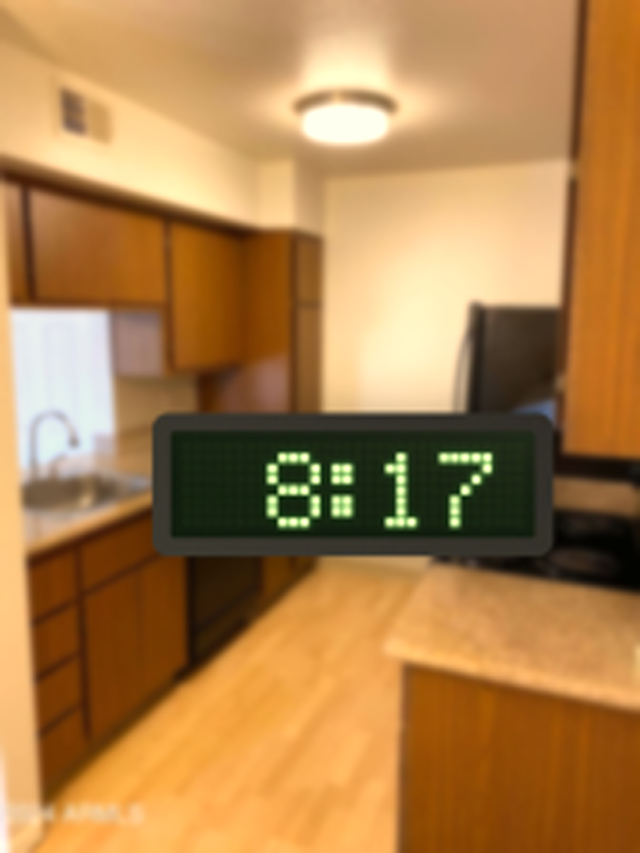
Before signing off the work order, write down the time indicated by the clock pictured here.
8:17
